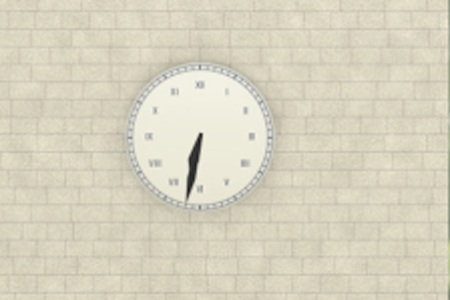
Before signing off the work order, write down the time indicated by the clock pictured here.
6:32
